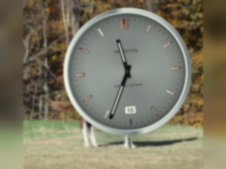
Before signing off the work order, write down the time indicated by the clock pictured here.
11:34
